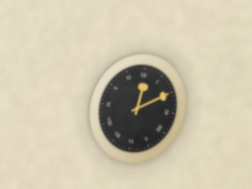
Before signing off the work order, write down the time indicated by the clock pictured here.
12:10
